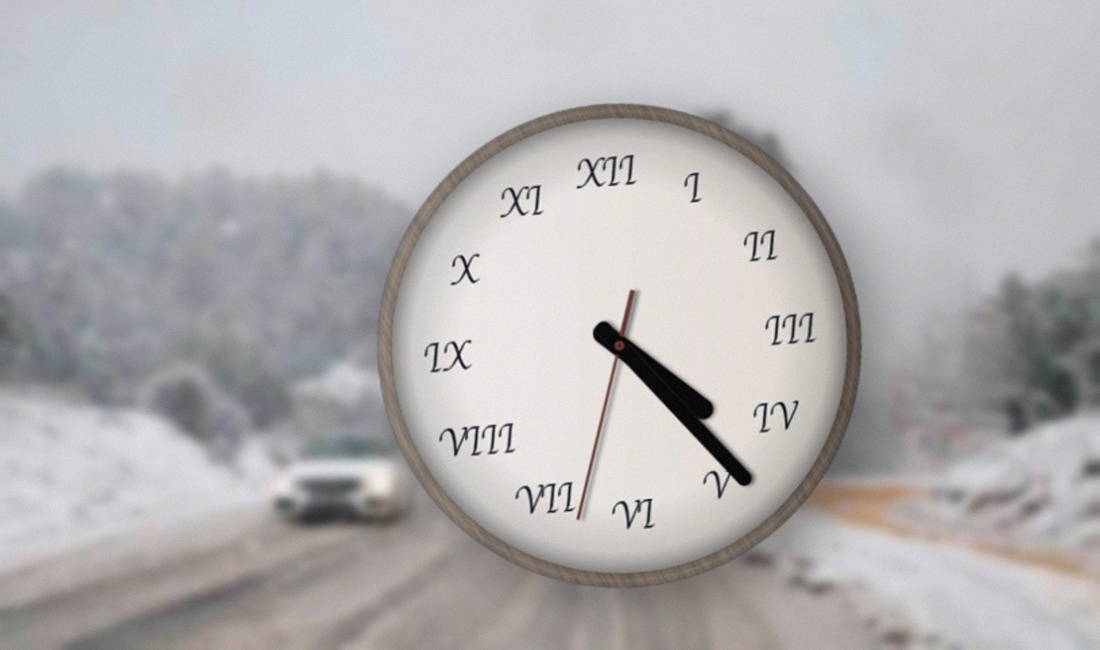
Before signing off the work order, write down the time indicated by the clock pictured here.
4:23:33
